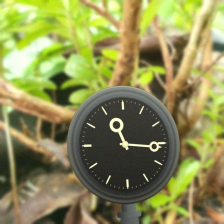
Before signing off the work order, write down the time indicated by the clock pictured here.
11:16
